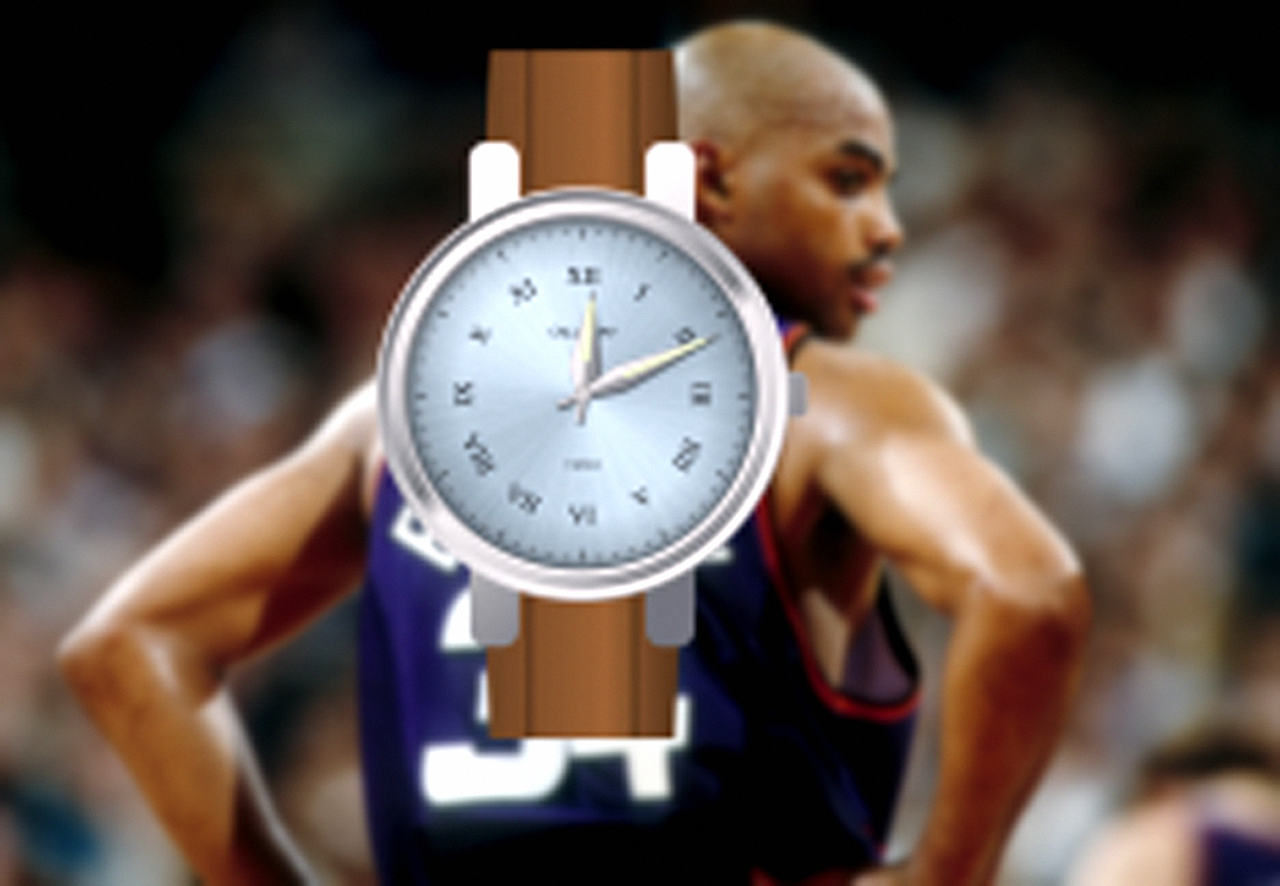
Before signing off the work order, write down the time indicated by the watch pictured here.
12:11
